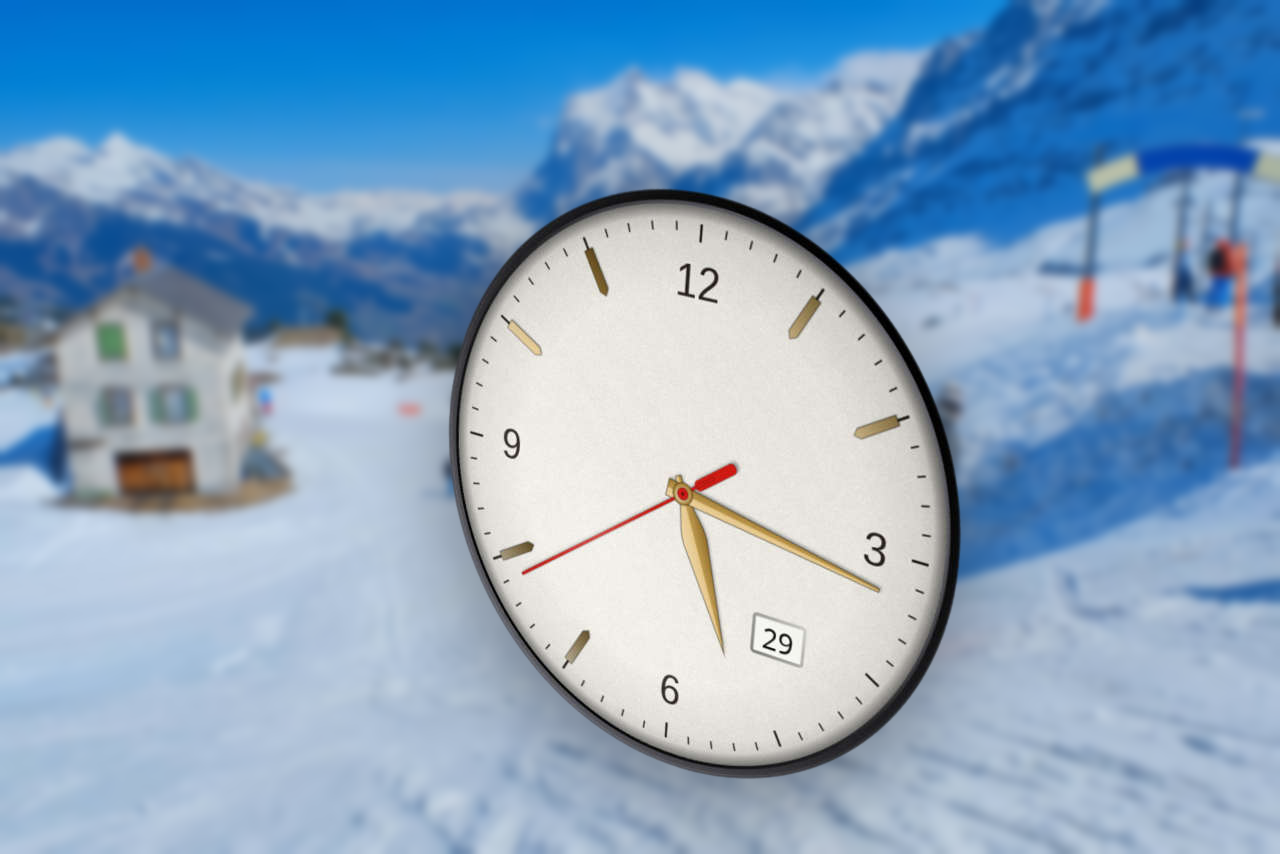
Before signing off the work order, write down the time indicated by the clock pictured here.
5:16:39
